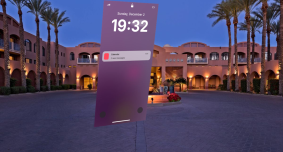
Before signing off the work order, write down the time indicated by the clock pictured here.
19:32
